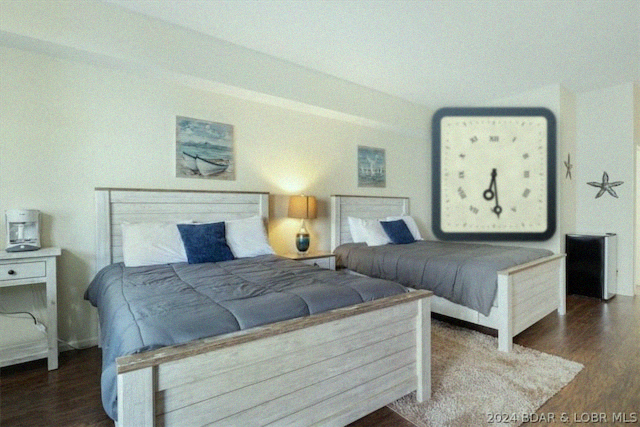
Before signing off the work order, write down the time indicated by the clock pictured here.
6:29
